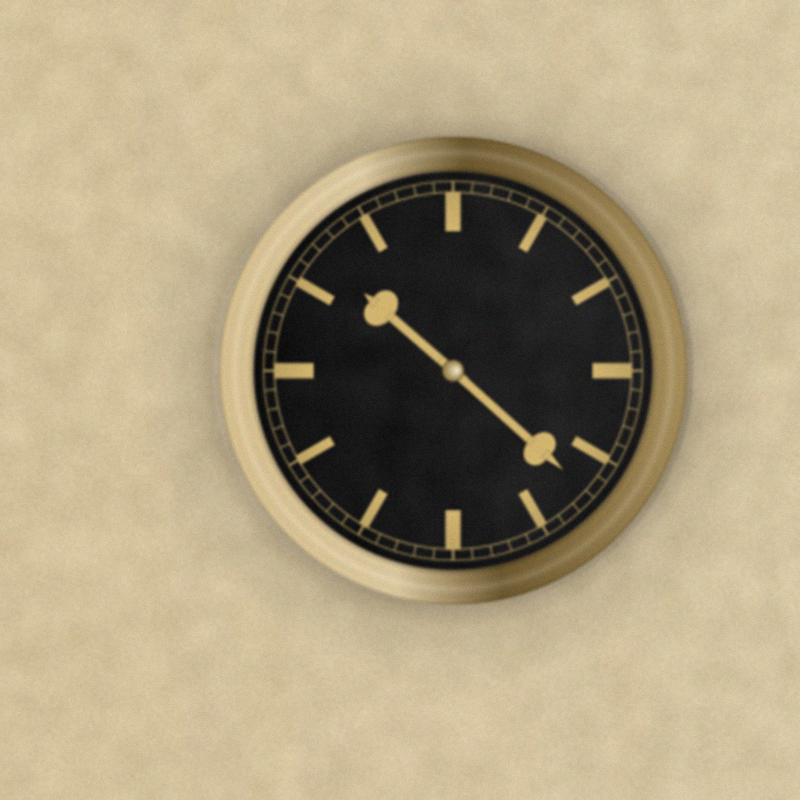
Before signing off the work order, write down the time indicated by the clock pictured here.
10:22
